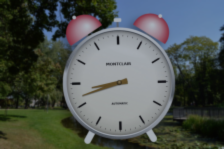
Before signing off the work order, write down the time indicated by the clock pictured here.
8:42
